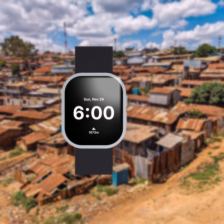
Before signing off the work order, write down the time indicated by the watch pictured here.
6:00
